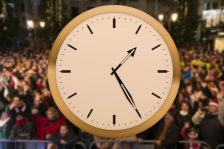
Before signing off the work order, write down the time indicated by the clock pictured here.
1:25
